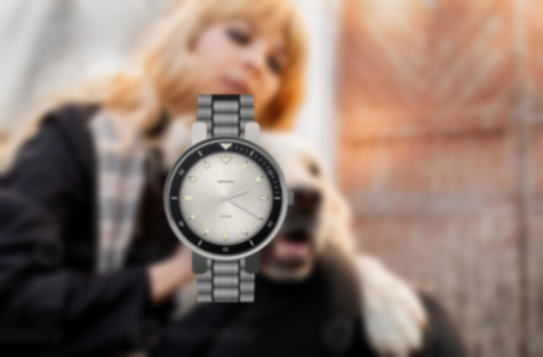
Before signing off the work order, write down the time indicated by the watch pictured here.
2:20
